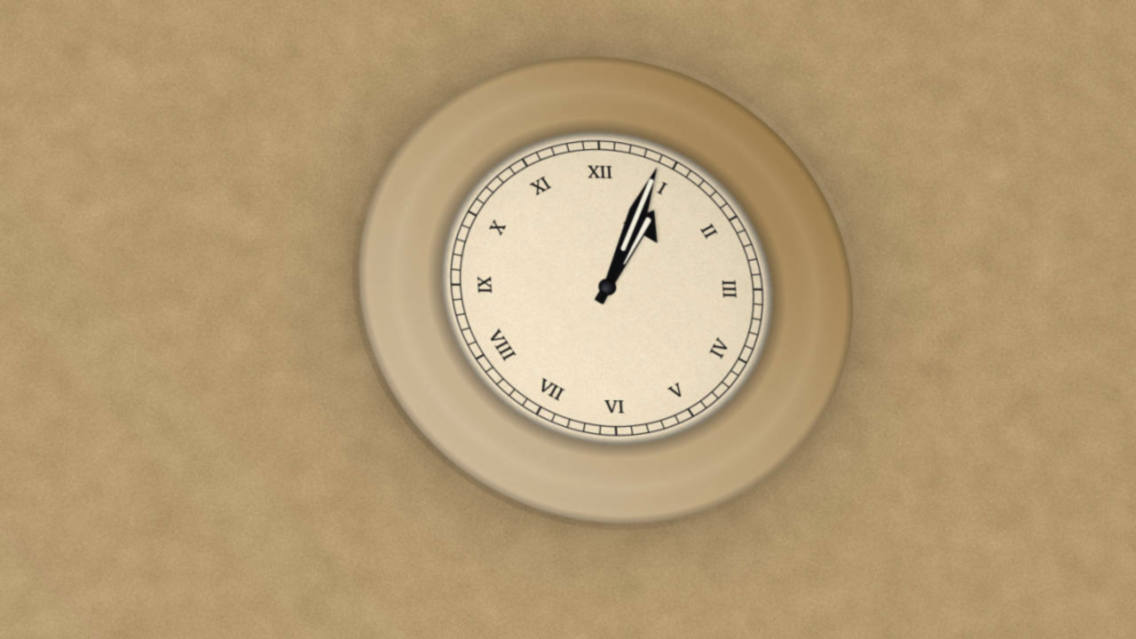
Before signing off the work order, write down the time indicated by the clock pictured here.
1:04
